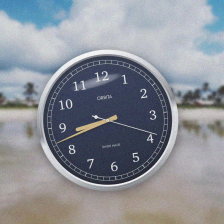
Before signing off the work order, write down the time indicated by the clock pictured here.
8:42:19
